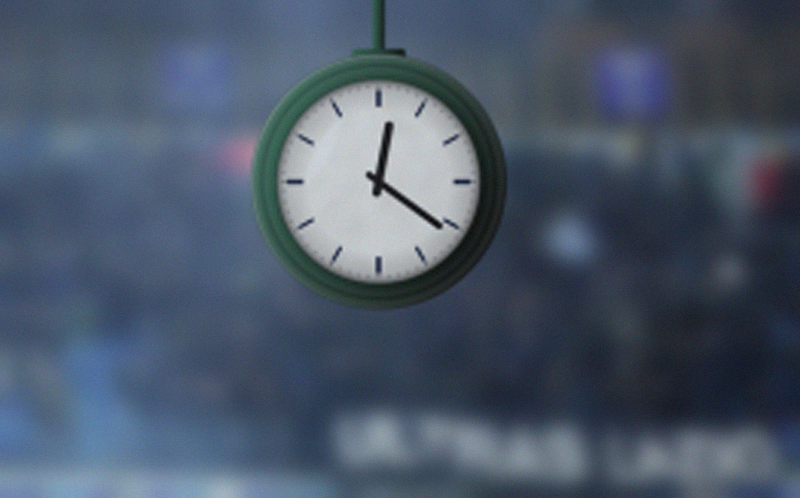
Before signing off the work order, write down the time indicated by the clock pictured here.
12:21
